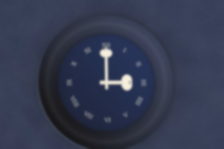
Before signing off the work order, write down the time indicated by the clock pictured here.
3:00
